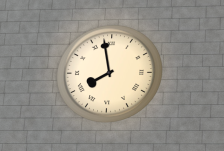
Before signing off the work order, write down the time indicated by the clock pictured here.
7:58
